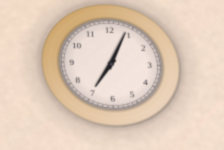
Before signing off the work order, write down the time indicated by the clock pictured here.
7:04
